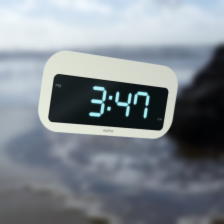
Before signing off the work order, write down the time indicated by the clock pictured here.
3:47
